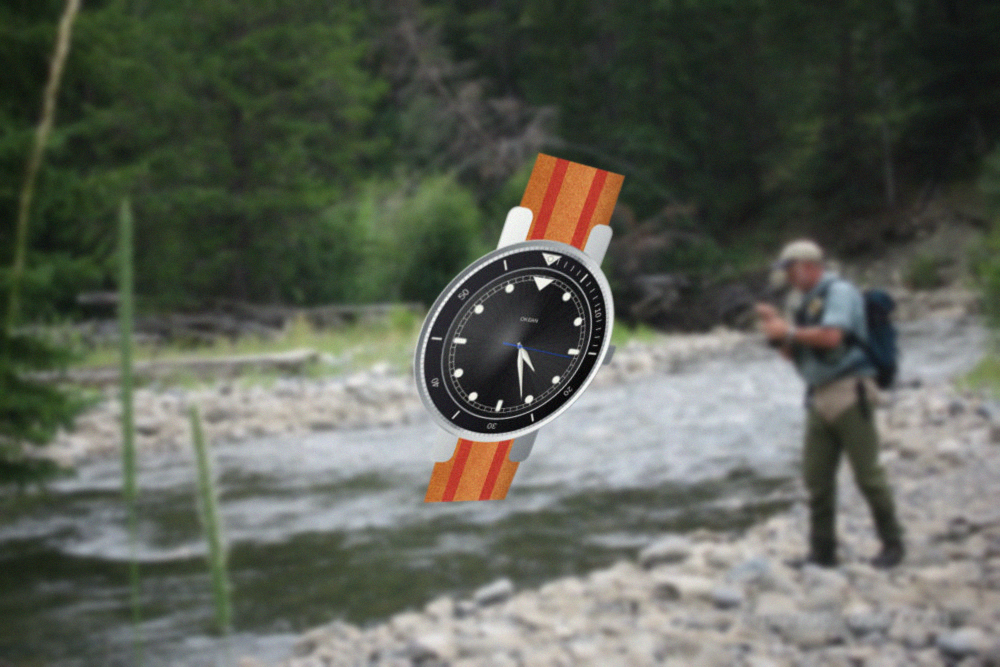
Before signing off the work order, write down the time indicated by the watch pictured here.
4:26:16
